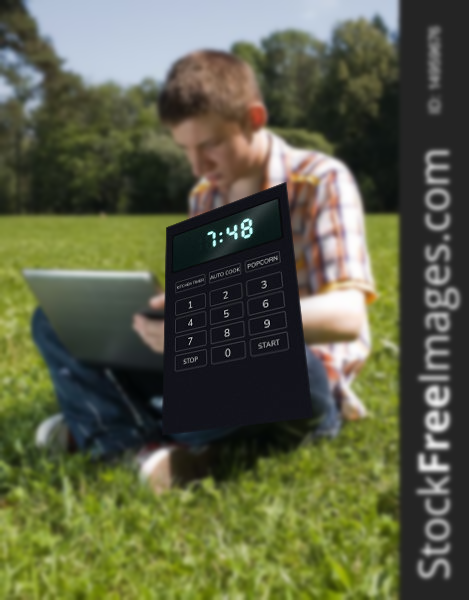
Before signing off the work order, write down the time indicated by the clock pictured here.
7:48
